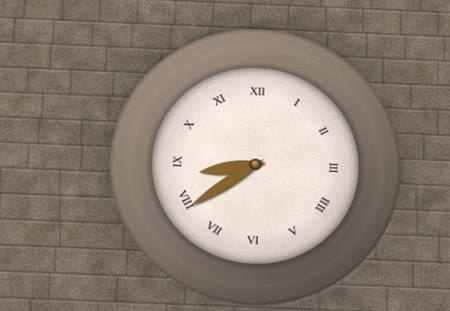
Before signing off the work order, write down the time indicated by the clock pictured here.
8:39
